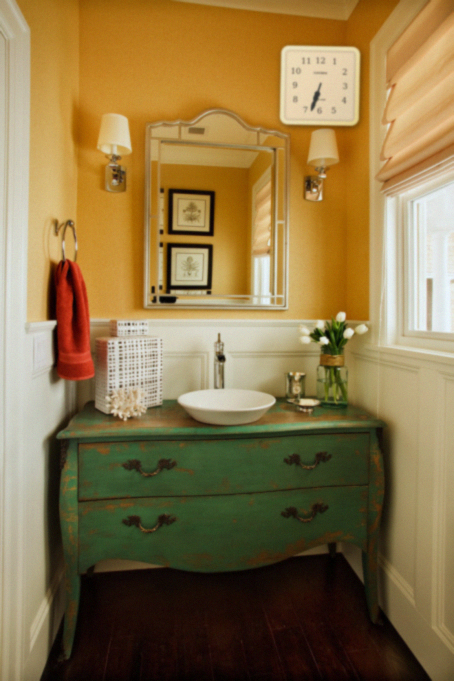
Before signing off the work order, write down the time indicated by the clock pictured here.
6:33
